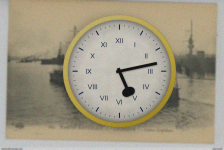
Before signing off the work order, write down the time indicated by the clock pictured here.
5:13
